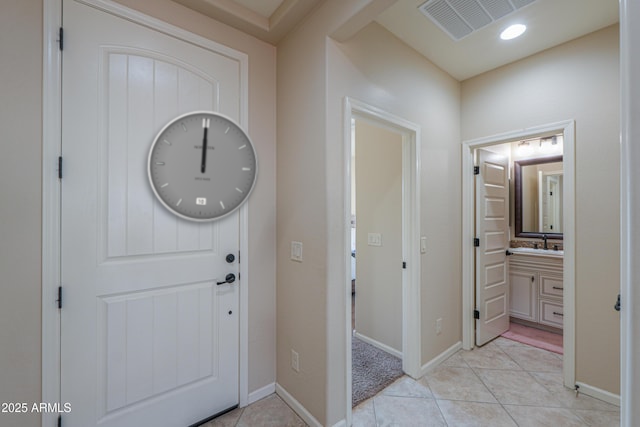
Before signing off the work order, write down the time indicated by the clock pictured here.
12:00
